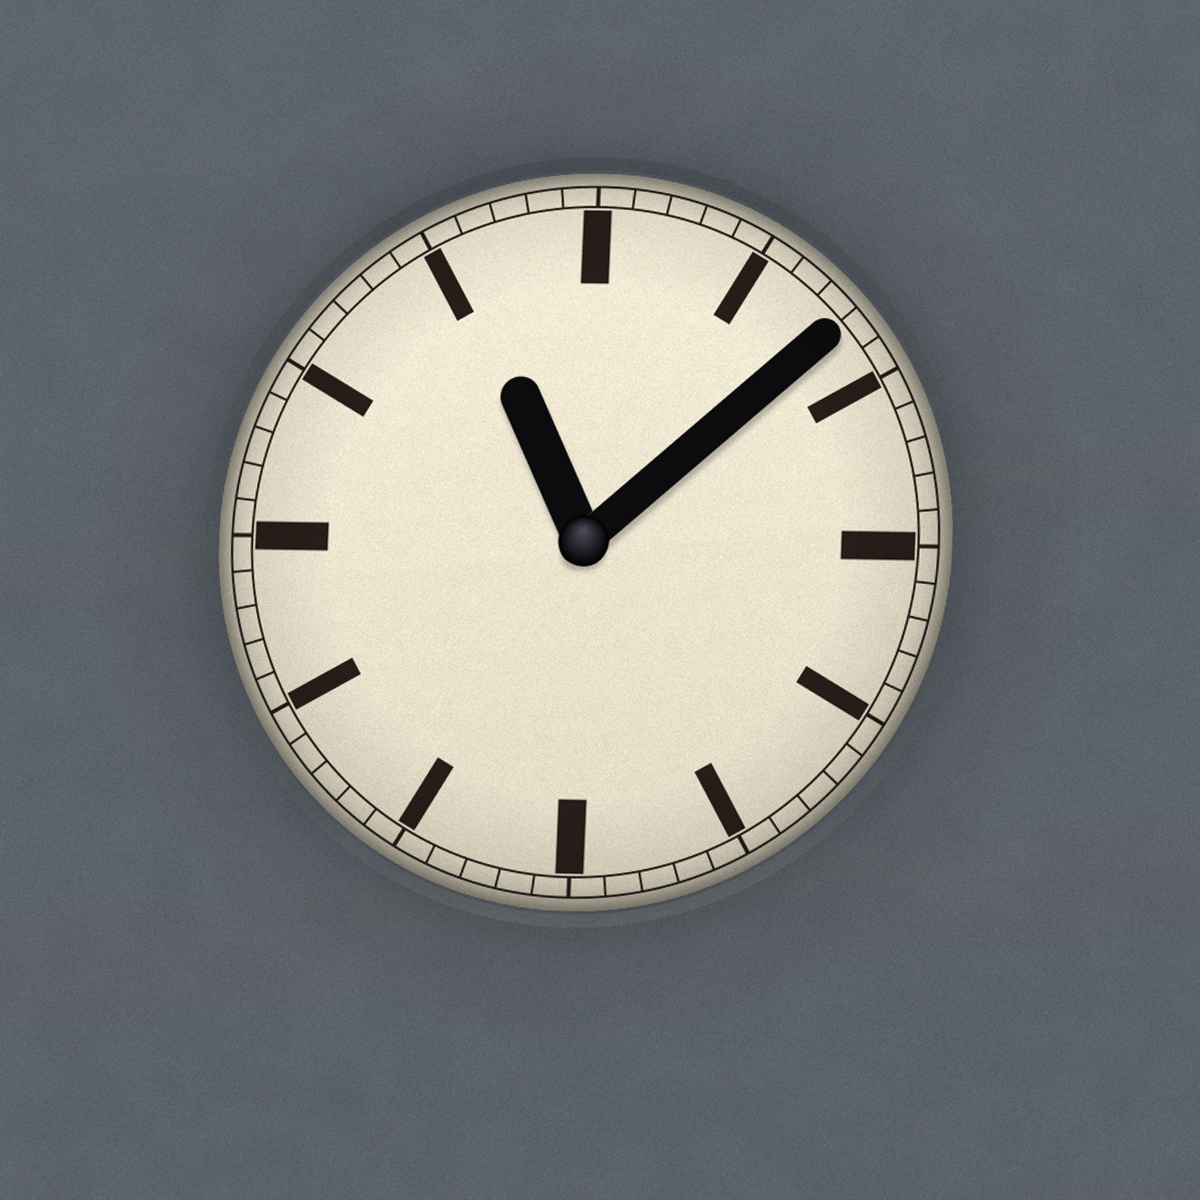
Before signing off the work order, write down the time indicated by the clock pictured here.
11:08
